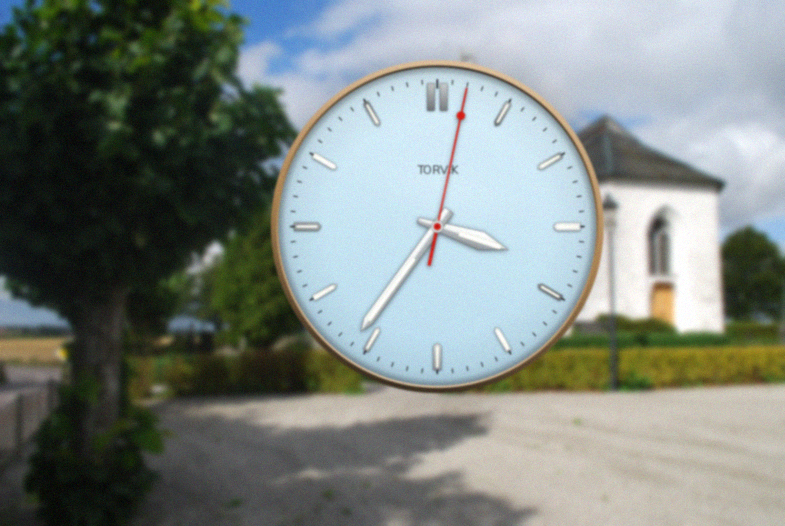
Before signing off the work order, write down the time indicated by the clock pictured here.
3:36:02
